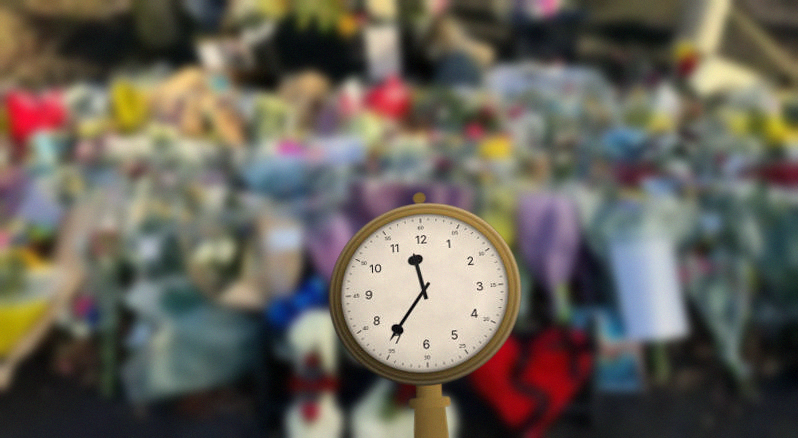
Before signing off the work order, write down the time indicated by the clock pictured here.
11:36
